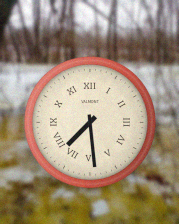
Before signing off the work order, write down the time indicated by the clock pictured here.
7:29
